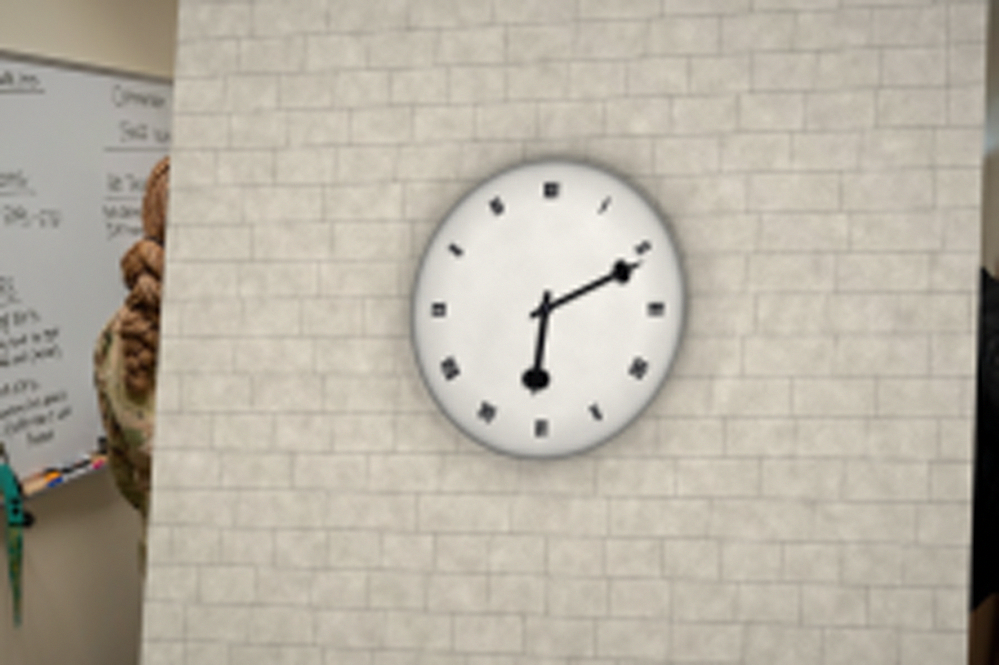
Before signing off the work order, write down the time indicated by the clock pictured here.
6:11
